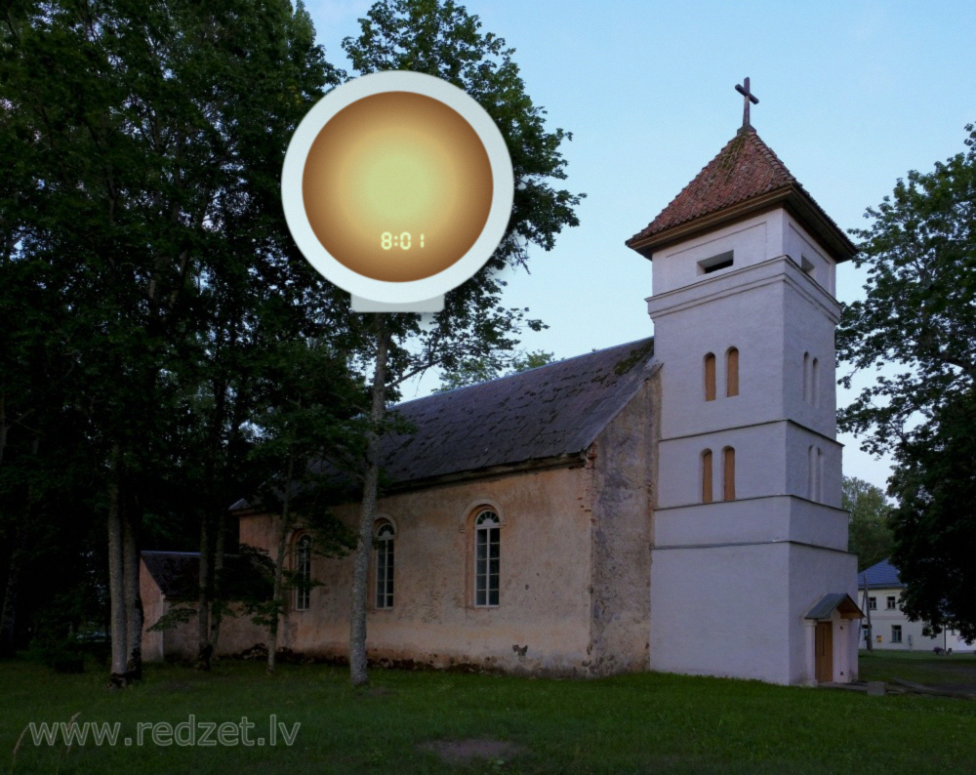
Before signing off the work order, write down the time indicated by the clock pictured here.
8:01
